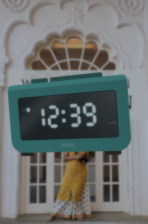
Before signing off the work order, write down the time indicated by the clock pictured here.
12:39
